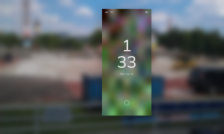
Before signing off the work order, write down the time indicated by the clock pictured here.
1:33
